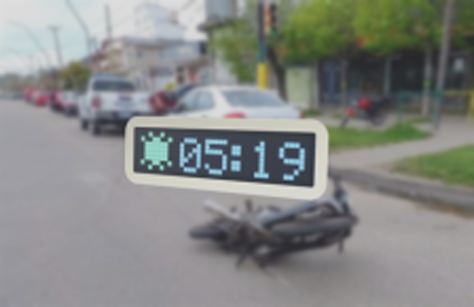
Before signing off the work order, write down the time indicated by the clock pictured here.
5:19
